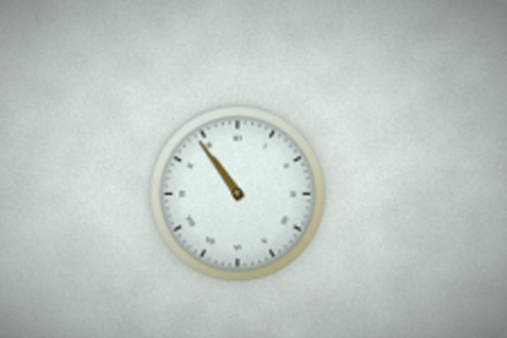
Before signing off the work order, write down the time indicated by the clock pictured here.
10:54
